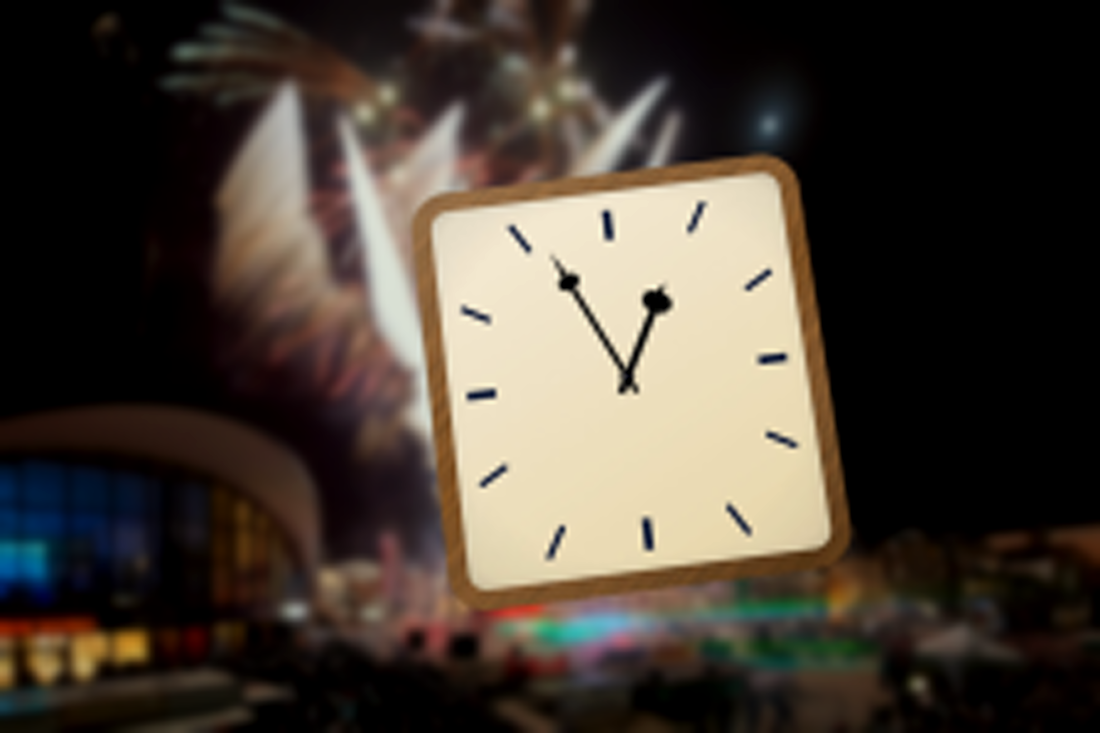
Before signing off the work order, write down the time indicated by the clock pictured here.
12:56
